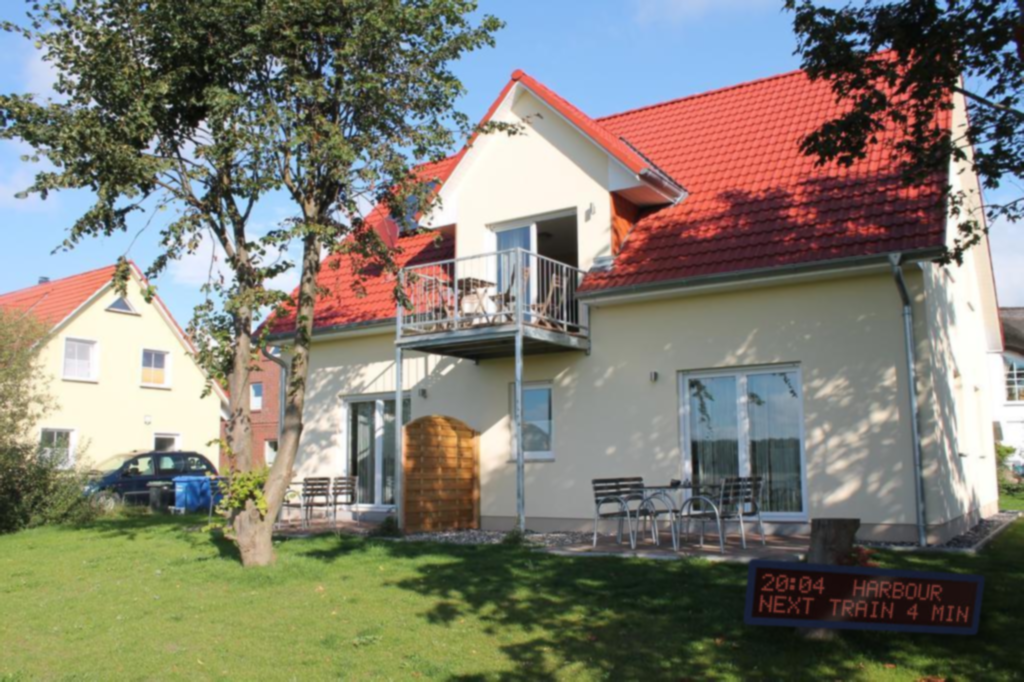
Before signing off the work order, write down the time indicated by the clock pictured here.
20:04
